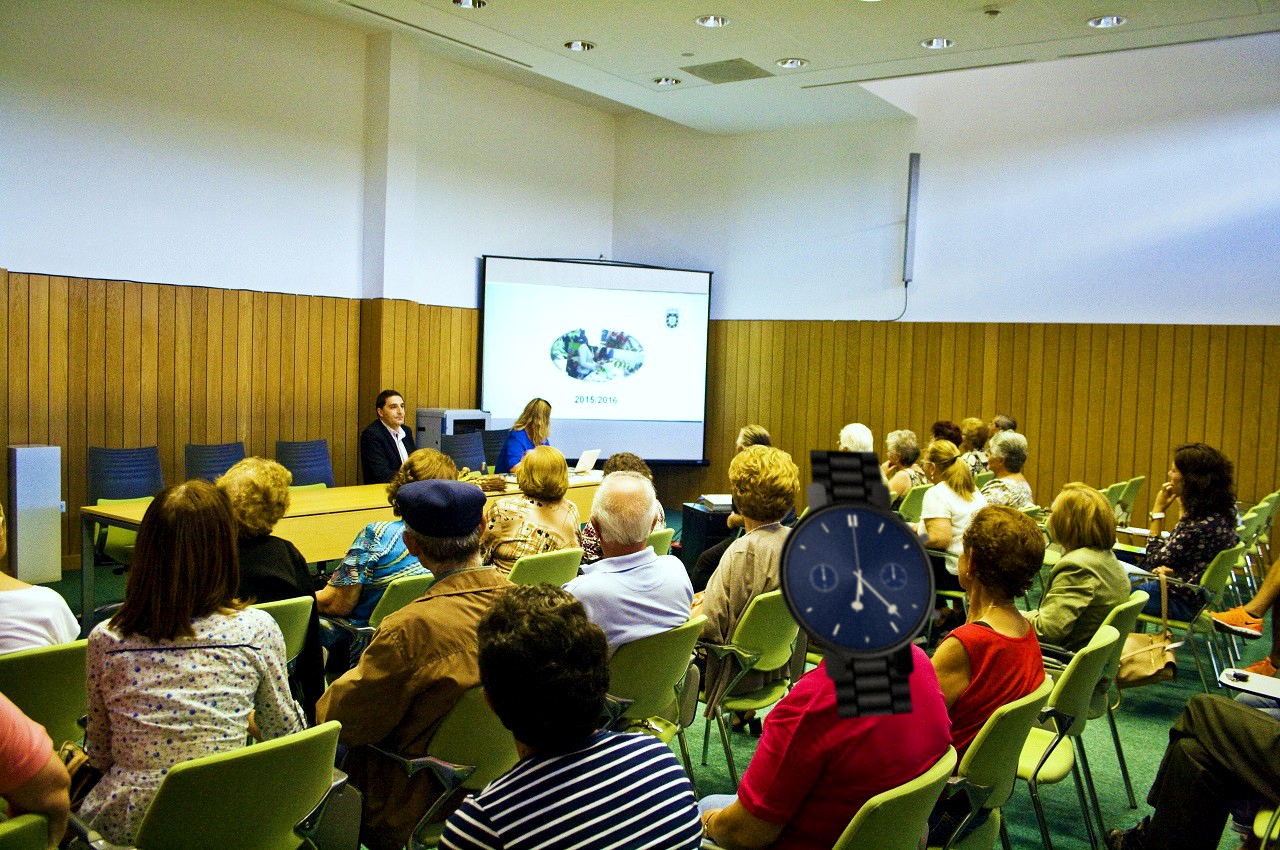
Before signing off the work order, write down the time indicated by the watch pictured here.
6:23
